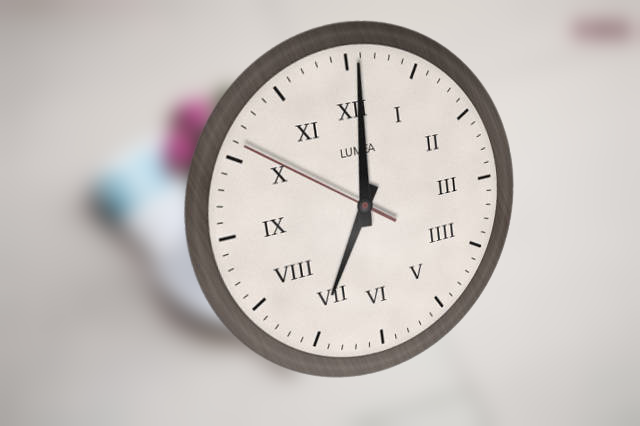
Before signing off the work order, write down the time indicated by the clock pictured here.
7:00:51
